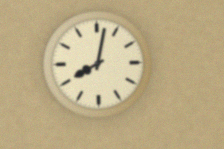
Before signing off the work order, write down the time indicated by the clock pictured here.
8:02
